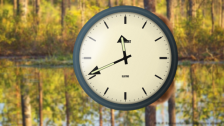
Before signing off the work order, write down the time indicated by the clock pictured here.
11:41
